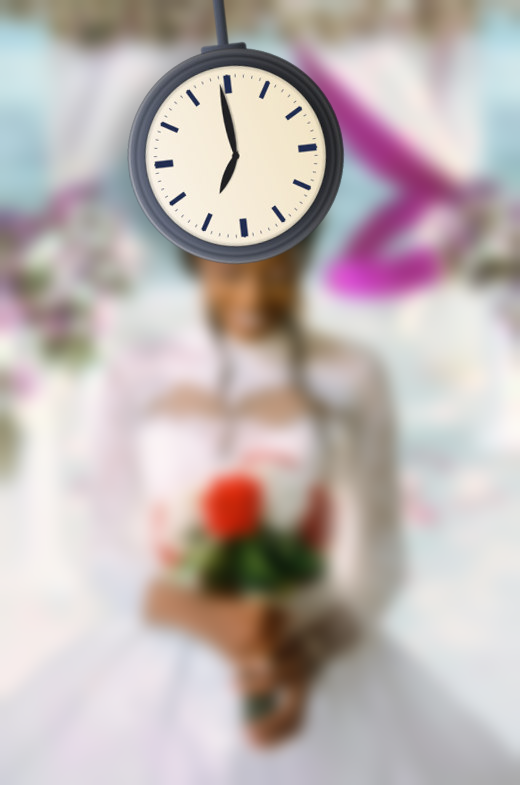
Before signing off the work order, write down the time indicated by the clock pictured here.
6:59
